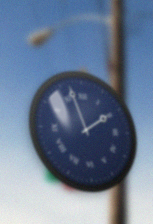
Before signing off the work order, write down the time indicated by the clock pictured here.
1:57
